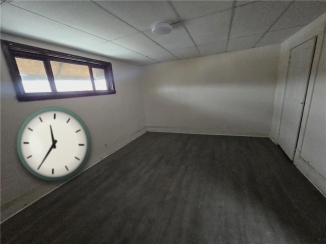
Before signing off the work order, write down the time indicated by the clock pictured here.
11:35
